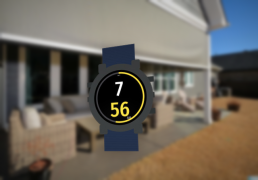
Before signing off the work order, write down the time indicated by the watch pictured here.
7:56
